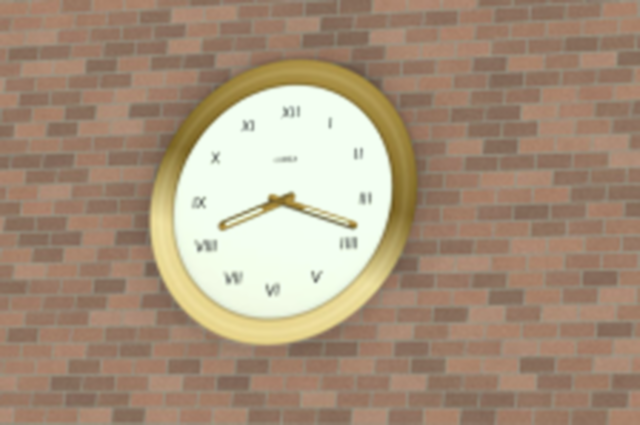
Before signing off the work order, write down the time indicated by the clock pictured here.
8:18
